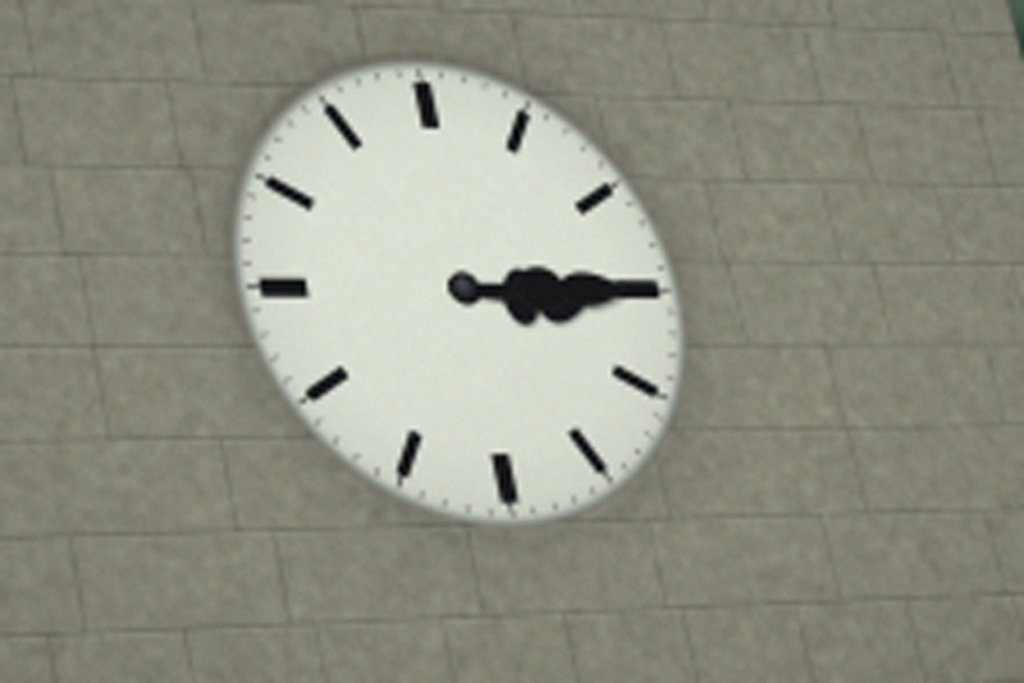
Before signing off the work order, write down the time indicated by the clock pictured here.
3:15
